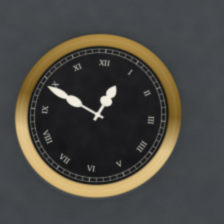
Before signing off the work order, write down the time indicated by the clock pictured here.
12:49
